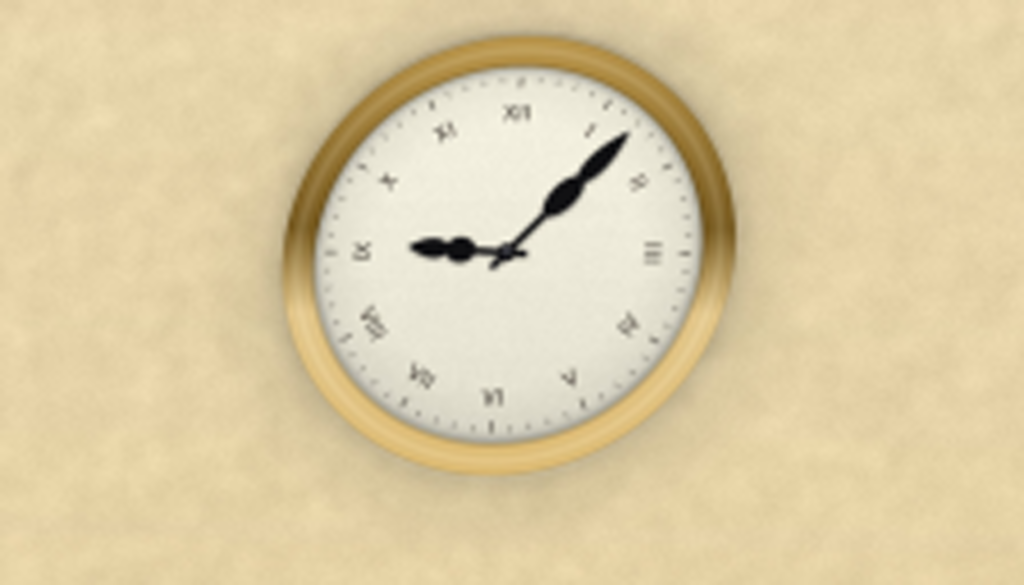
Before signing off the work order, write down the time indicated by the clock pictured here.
9:07
